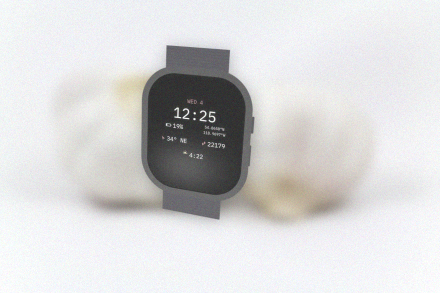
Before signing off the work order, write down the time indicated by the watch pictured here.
12:25
